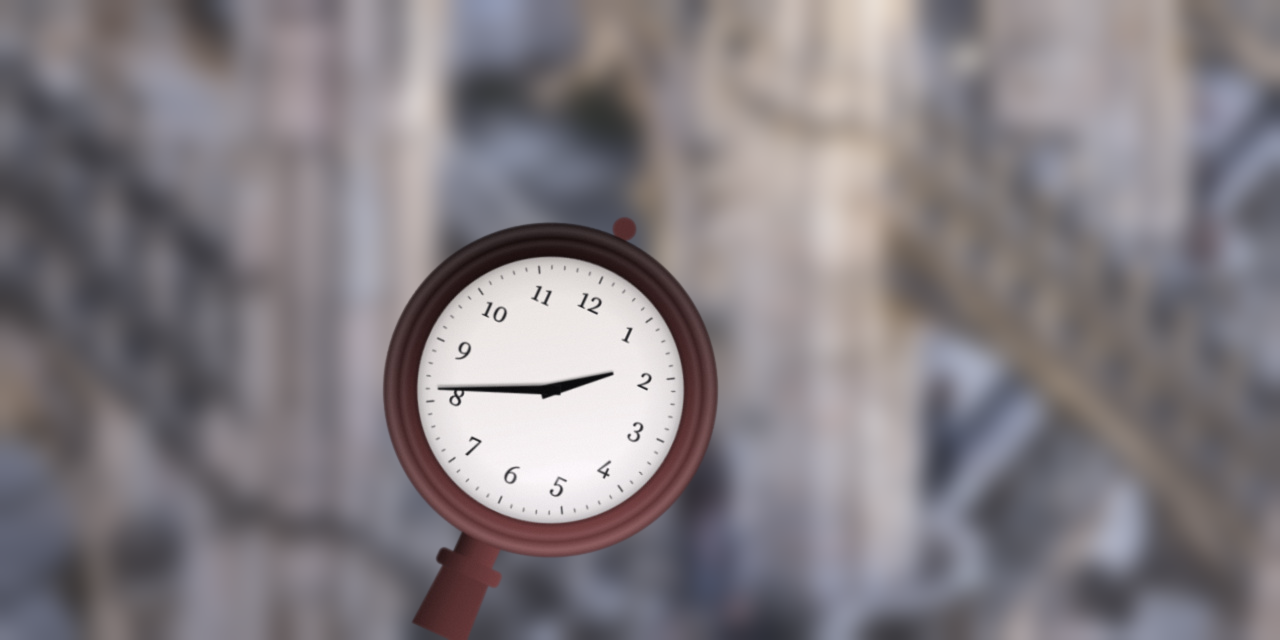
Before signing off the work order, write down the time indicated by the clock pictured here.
1:41
